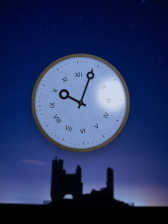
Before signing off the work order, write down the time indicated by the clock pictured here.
10:04
